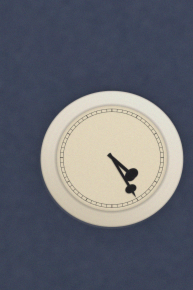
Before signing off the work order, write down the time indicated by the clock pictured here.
4:25
